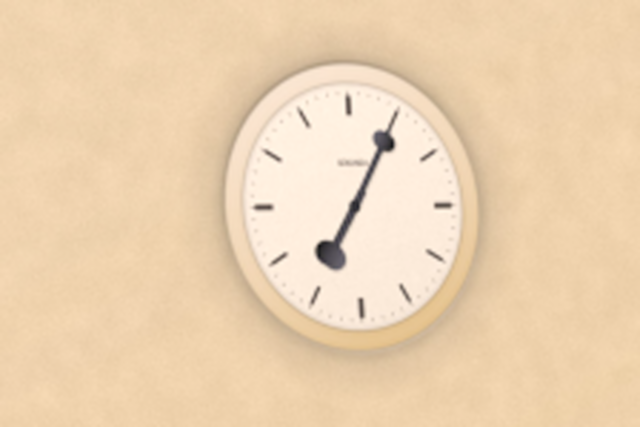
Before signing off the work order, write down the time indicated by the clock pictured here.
7:05
